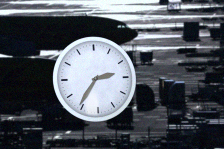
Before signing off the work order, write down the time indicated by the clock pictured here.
2:36
